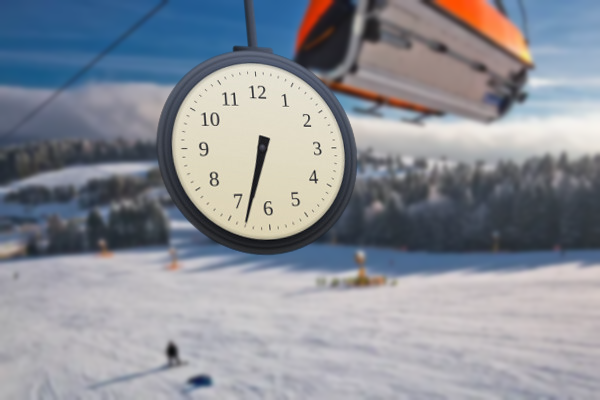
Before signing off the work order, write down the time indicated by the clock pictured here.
6:33
